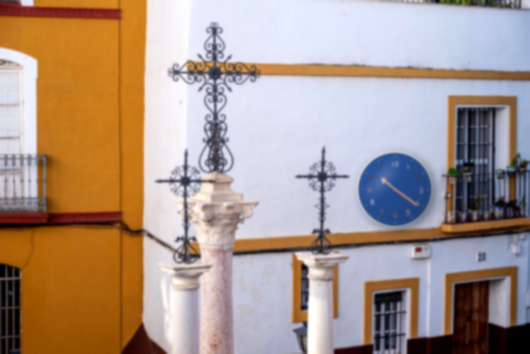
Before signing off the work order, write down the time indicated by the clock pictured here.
10:21
